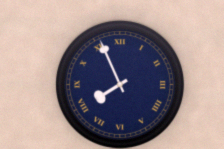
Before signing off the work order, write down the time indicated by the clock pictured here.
7:56
